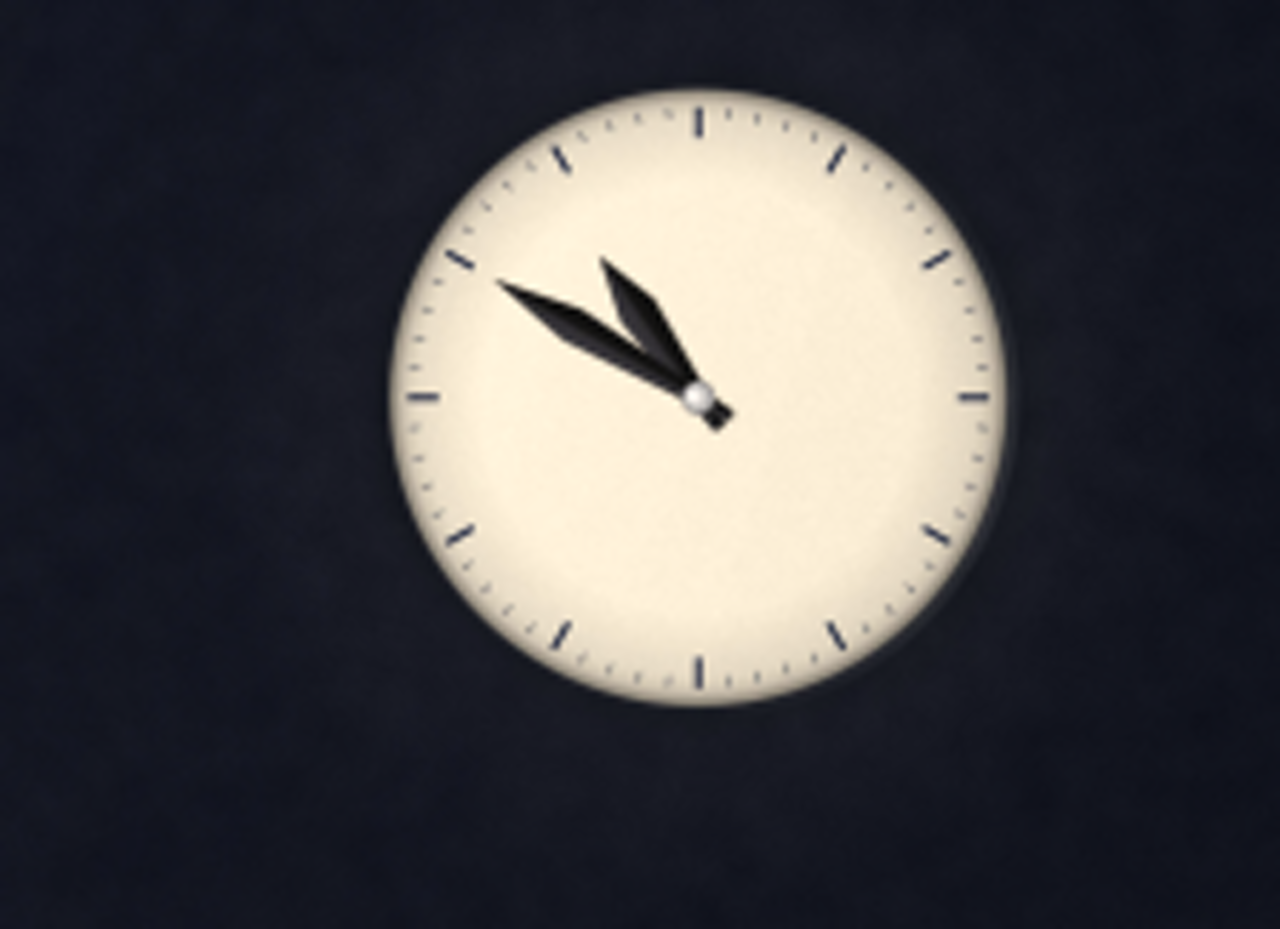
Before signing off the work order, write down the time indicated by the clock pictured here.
10:50
